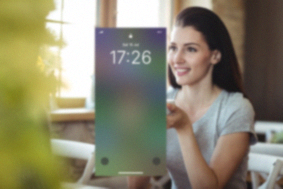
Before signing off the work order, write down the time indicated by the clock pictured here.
17:26
